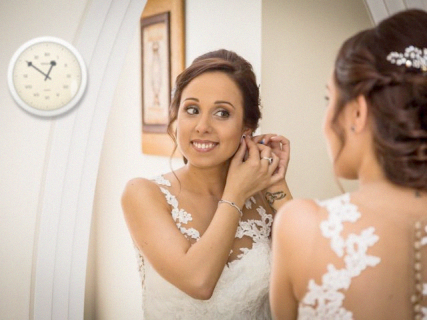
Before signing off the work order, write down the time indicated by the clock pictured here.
12:51
